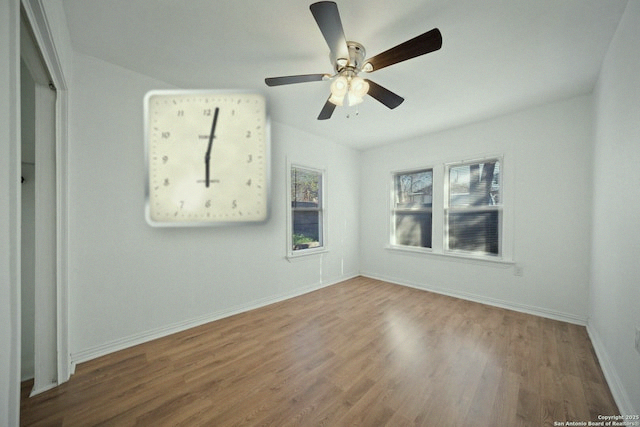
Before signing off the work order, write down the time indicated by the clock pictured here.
6:02
